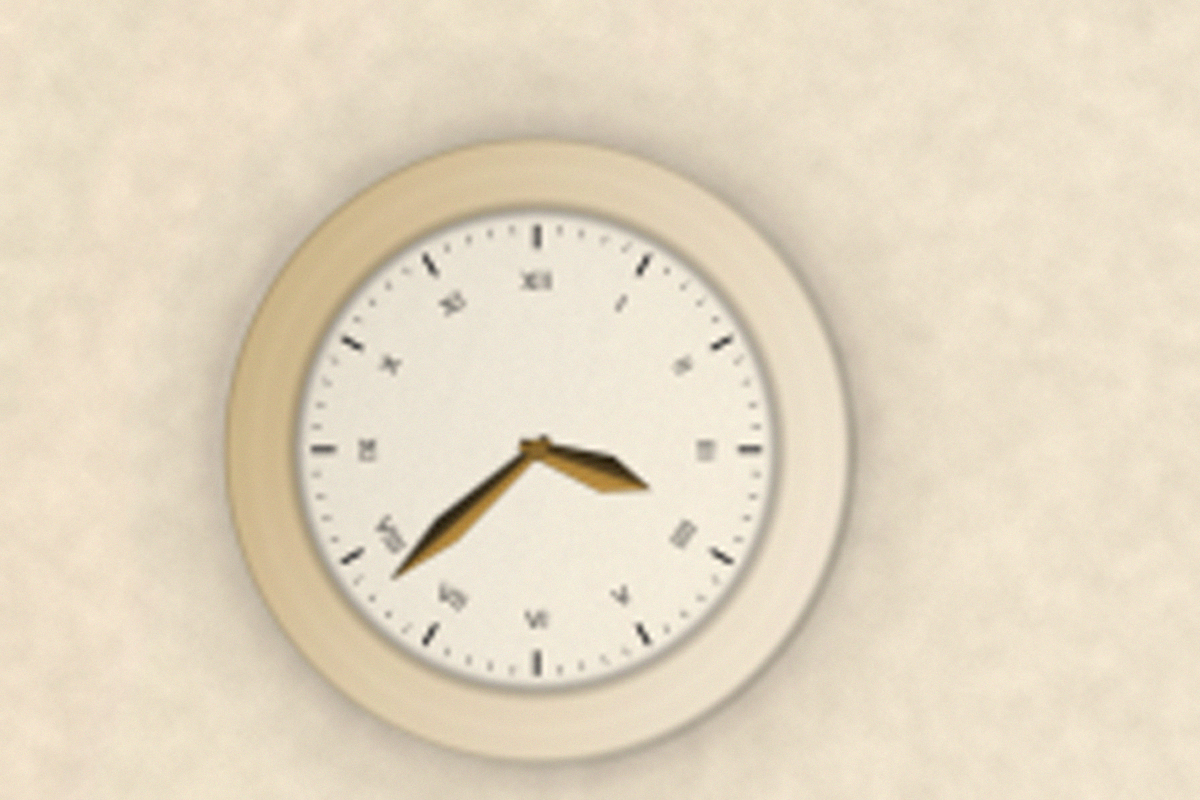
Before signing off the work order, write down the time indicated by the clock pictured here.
3:38
